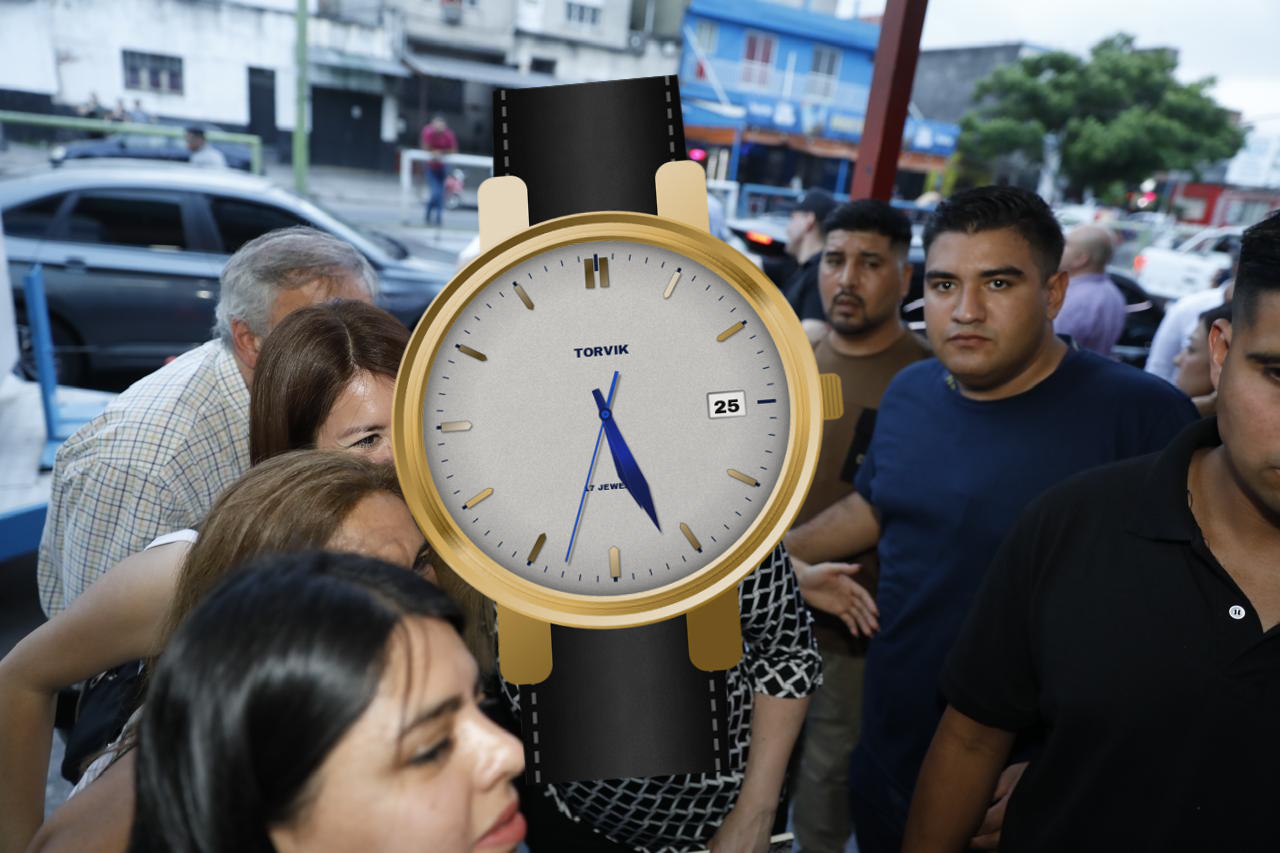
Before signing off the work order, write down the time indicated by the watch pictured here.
5:26:33
